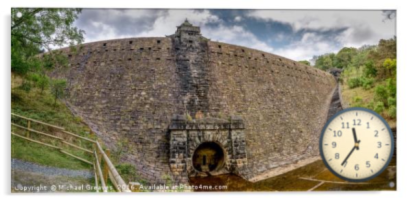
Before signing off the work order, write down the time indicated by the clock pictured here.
11:36
